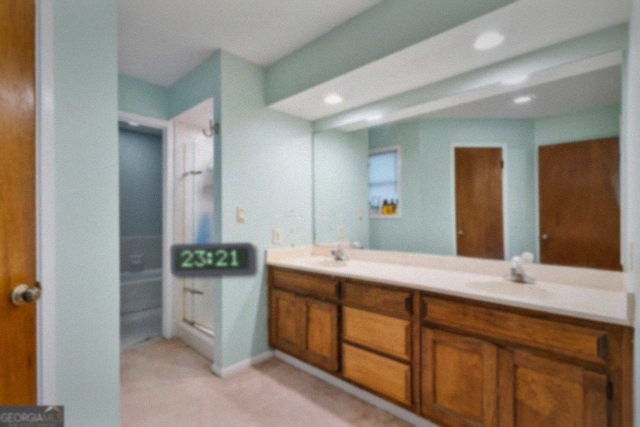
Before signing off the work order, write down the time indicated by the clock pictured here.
23:21
